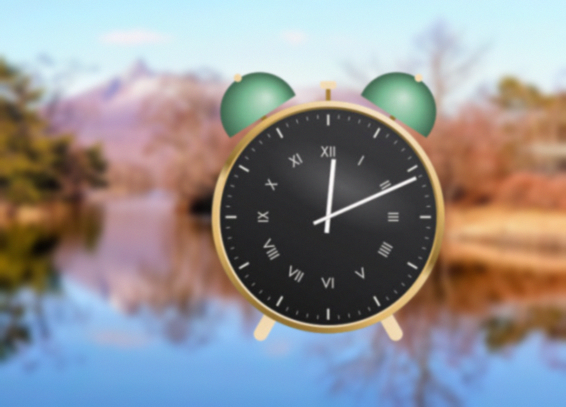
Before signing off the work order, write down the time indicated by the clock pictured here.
12:11
